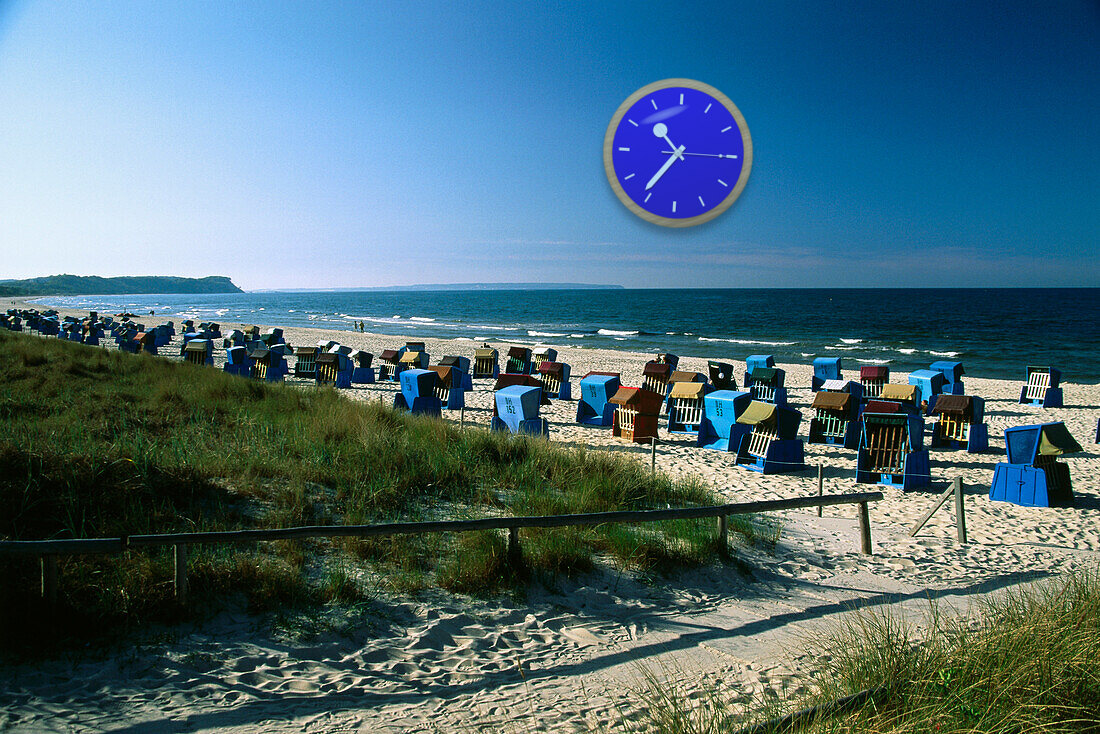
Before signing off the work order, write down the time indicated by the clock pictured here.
10:36:15
